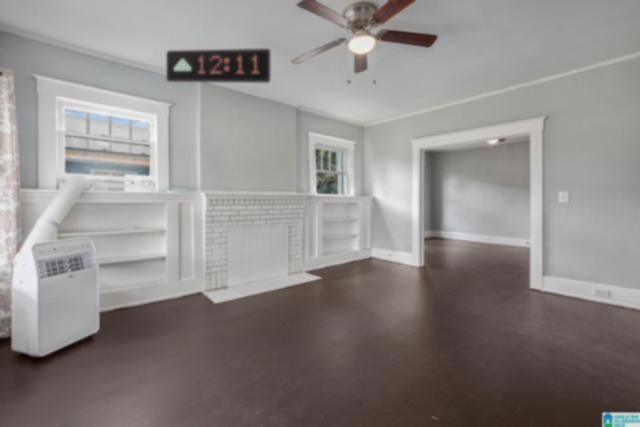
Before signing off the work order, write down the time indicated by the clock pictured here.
12:11
